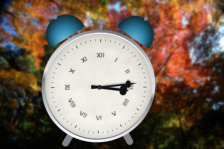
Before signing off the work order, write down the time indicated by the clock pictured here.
3:14
